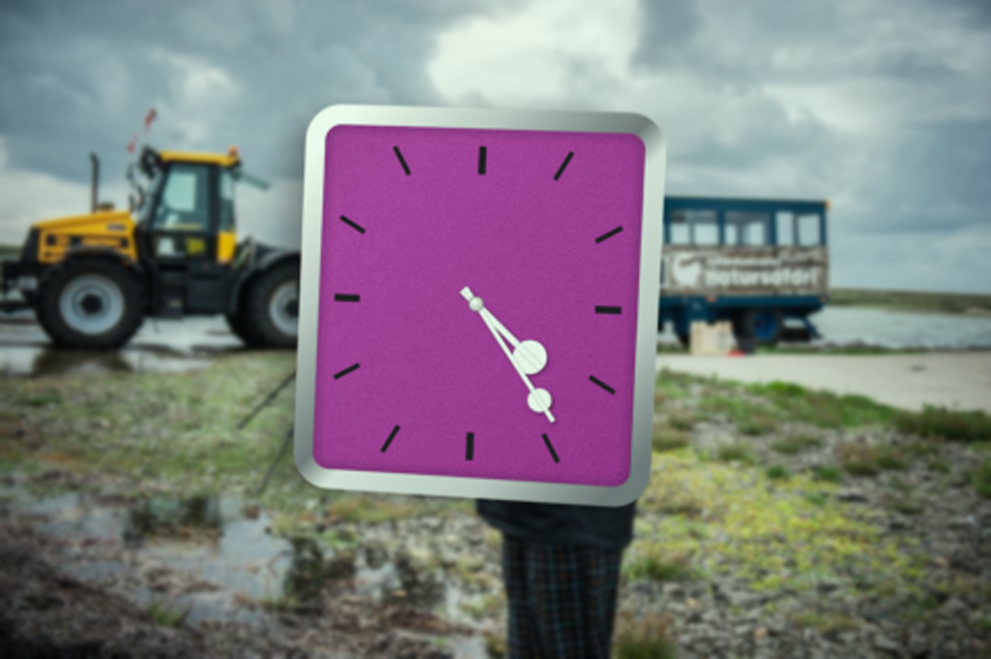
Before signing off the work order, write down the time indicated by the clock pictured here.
4:24
